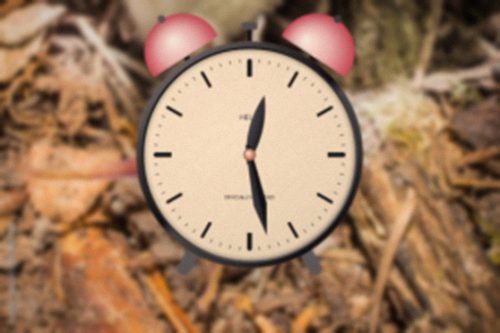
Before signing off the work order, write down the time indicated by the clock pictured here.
12:28
